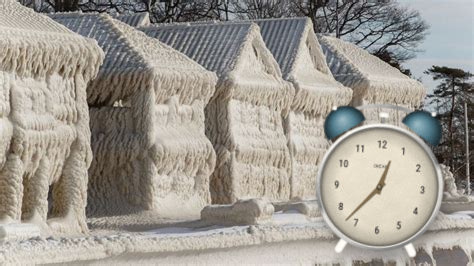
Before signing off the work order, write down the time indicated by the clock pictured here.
12:37
